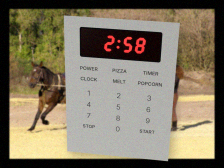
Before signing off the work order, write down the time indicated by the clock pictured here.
2:58
